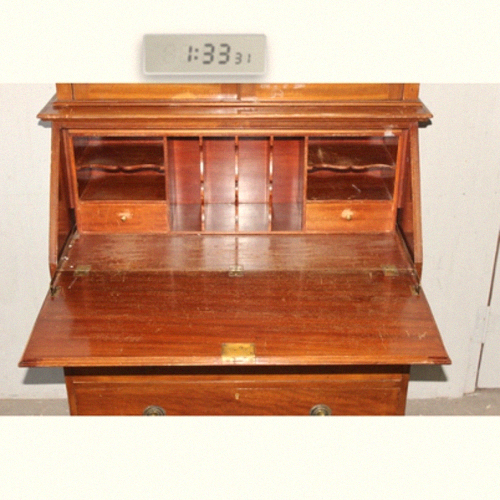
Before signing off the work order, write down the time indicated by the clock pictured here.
1:33:31
